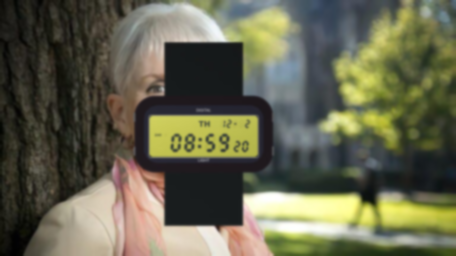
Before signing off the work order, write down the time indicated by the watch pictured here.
8:59:20
